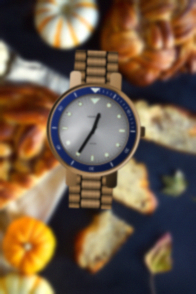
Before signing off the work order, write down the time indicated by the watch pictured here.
12:35
